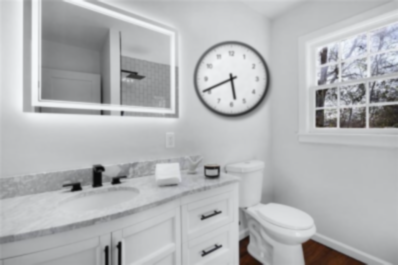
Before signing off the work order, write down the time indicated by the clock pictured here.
5:41
